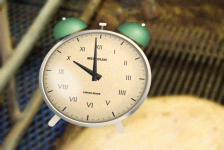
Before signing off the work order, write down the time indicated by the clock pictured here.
9:59
